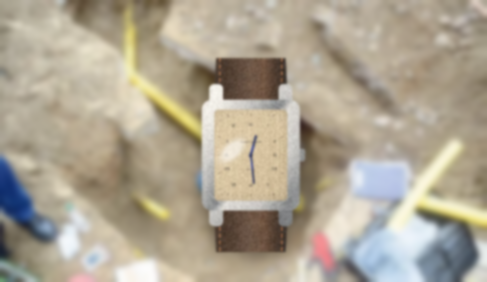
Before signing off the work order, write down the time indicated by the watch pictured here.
12:29
